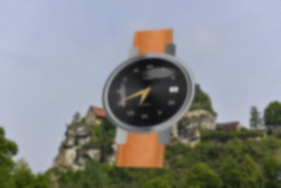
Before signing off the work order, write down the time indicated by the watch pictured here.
6:41
